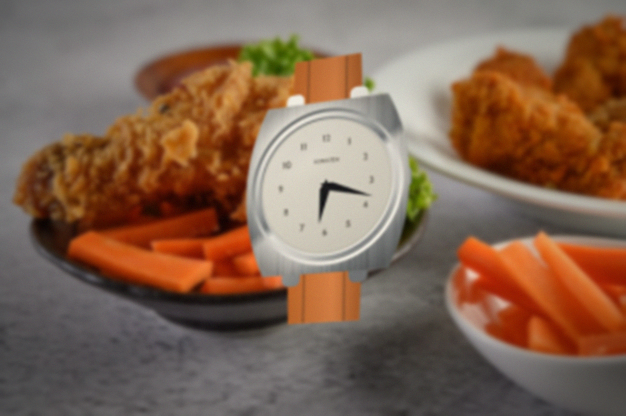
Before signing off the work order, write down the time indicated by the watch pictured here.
6:18
